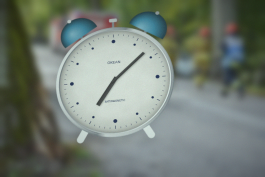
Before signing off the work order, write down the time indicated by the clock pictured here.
7:08
